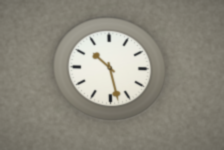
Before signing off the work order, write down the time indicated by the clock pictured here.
10:28
